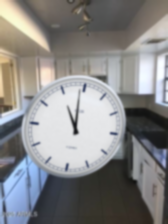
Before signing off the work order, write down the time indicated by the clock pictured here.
10:59
